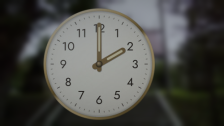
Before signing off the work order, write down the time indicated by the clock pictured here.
2:00
